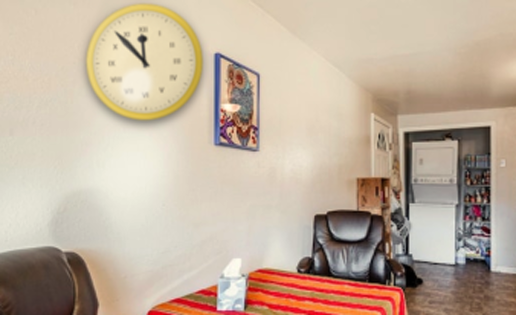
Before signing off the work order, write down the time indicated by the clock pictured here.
11:53
